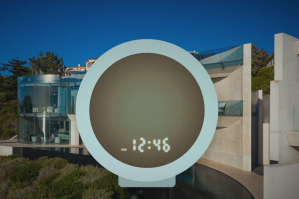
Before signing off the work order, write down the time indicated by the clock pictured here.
12:46
